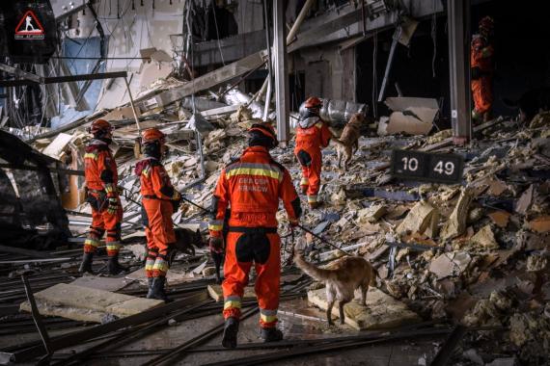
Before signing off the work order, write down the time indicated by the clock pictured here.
10:49
